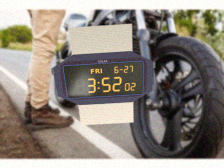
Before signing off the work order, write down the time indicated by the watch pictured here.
3:52:02
